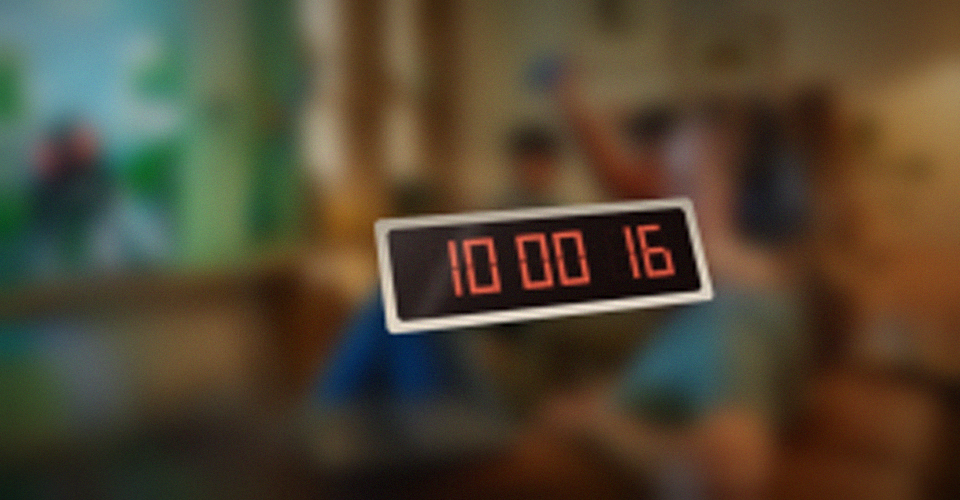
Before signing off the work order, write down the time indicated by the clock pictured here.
10:00:16
